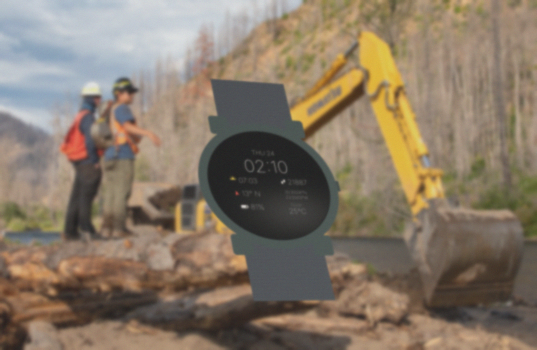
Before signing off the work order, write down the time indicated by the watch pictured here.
2:10
